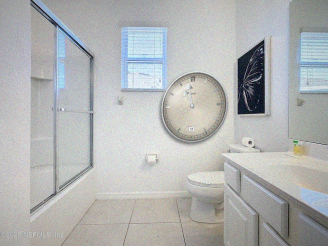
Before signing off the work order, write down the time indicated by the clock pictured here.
10:58
